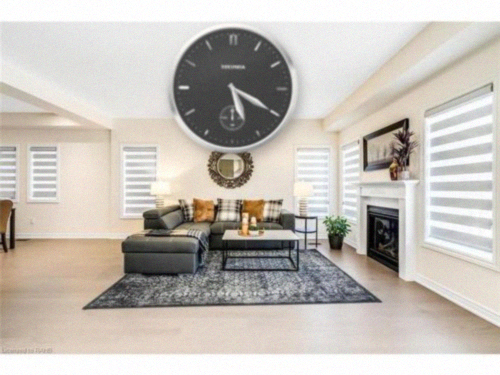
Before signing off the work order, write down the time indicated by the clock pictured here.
5:20
